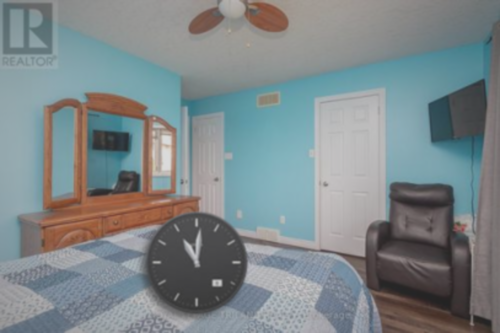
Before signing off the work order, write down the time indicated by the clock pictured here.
11:01
